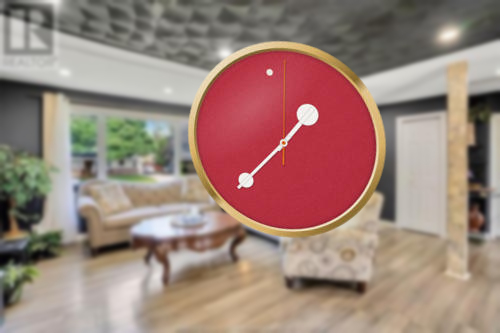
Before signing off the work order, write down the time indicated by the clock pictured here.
1:39:02
